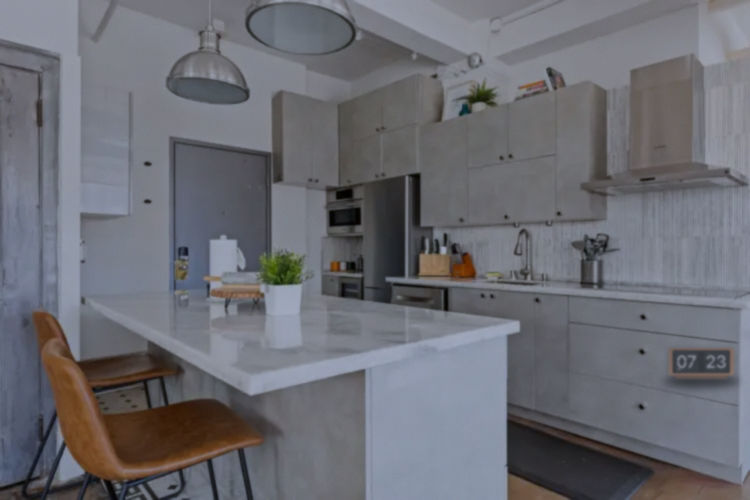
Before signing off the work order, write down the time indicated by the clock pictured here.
7:23
